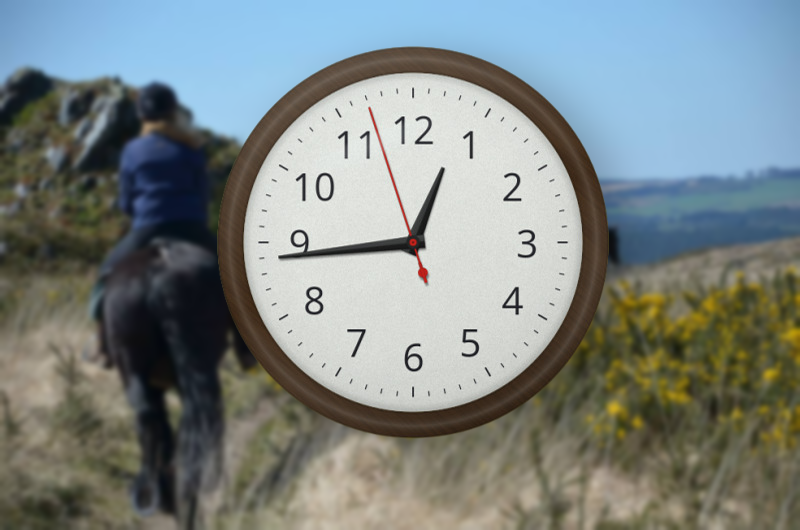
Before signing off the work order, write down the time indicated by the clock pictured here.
12:43:57
